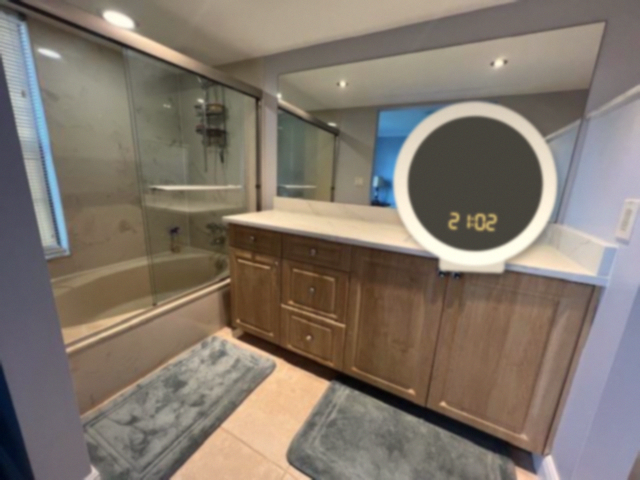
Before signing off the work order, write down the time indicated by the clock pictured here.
21:02
